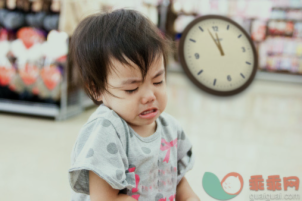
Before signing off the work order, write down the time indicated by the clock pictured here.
11:57
